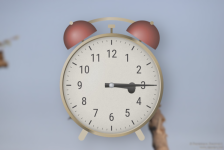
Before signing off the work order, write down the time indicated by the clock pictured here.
3:15
